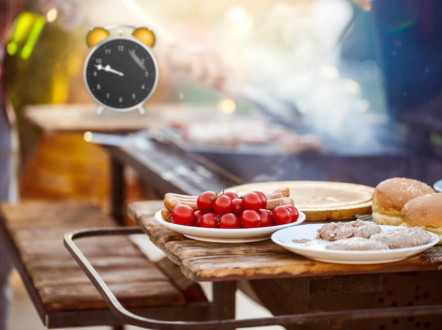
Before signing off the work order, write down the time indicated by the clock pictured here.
9:48
